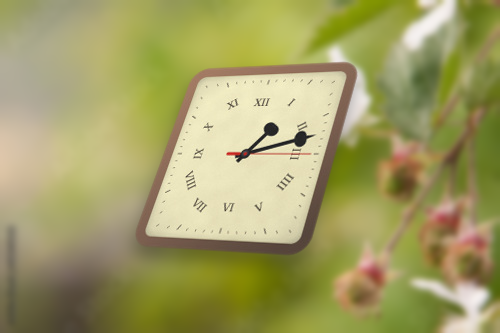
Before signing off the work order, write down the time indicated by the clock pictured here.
1:12:15
